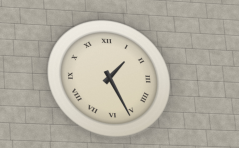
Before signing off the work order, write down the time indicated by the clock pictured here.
1:26
